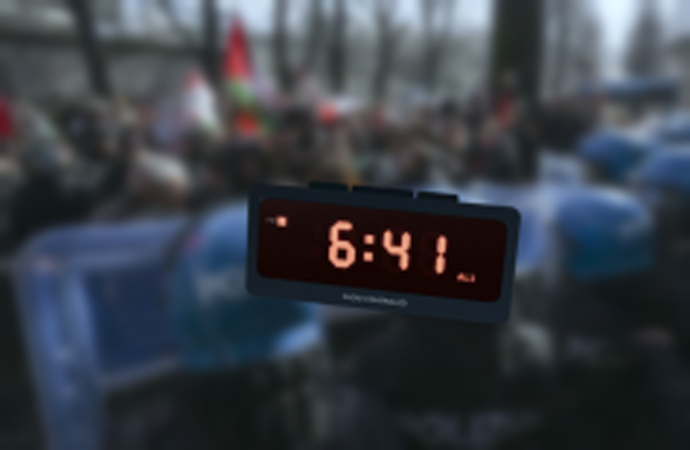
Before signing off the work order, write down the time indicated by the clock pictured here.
6:41
